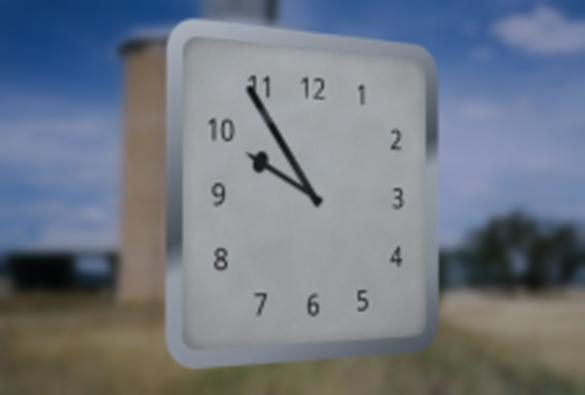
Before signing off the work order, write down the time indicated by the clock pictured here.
9:54
